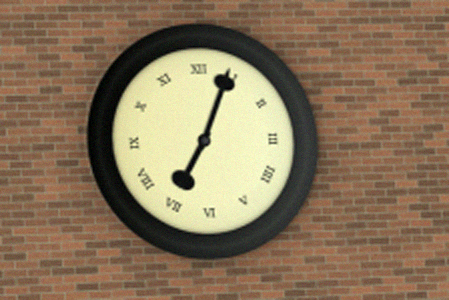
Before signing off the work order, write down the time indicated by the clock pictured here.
7:04
